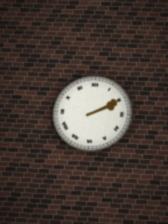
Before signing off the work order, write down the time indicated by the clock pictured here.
2:10
